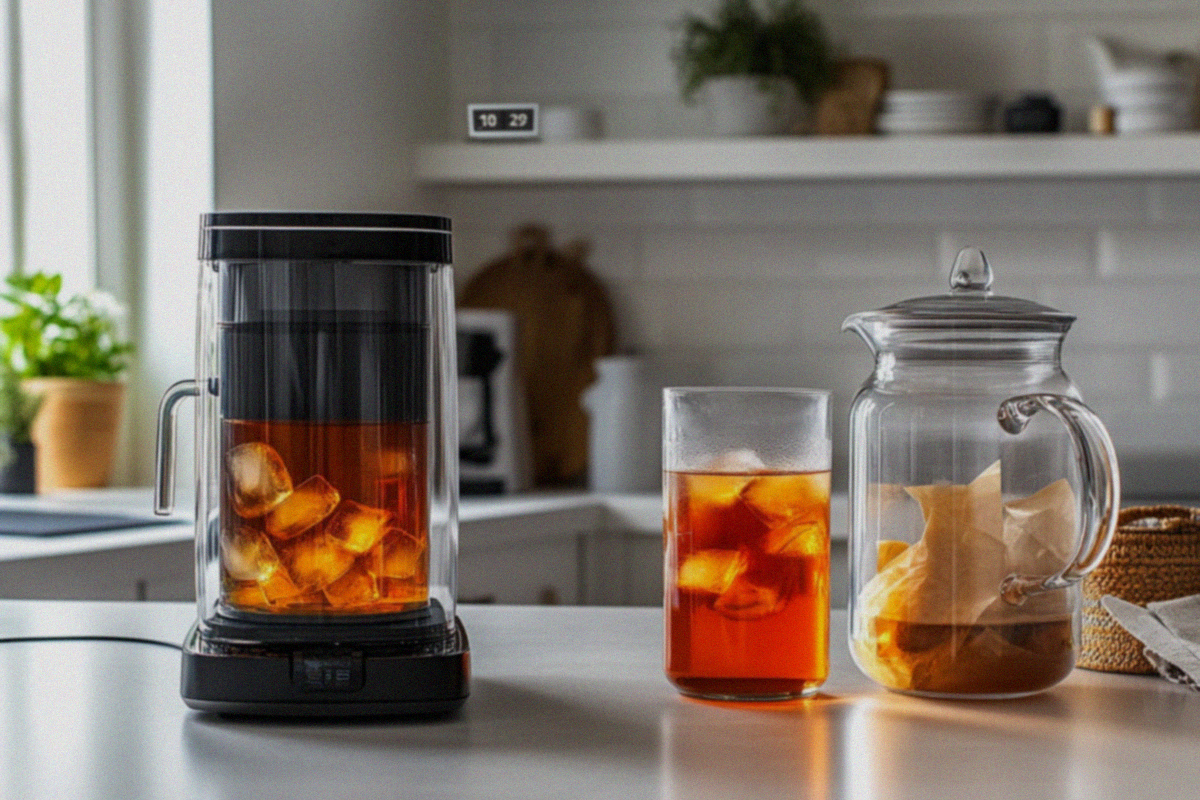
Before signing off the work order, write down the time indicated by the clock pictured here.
10:29
